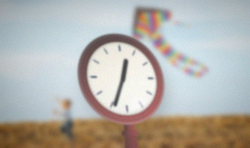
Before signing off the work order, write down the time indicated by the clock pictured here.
12:34
